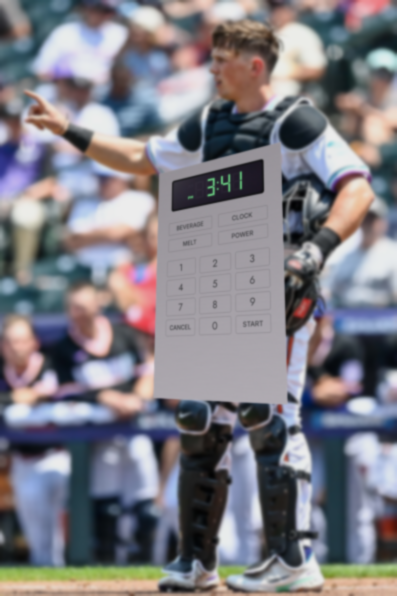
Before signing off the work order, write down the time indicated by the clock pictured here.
3:41
